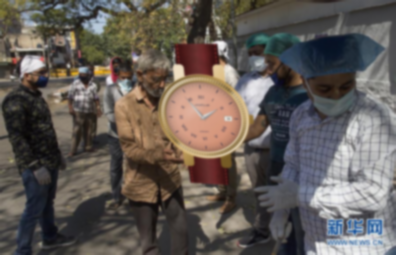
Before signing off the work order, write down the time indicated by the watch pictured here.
1:54
